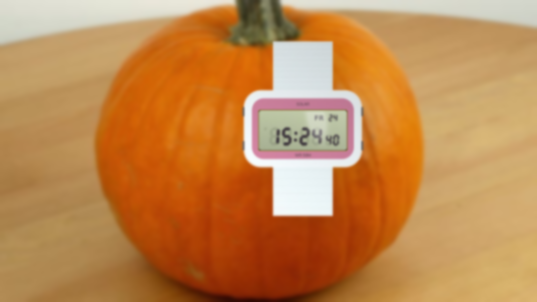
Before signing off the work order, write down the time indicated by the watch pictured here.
15:24:40
